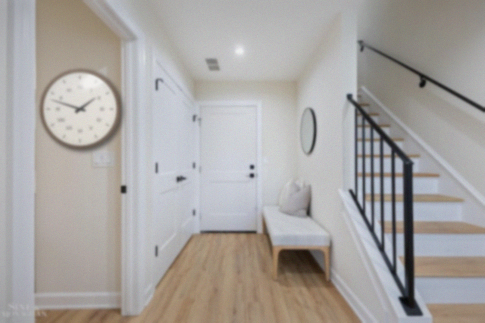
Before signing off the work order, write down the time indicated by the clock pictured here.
1:48
